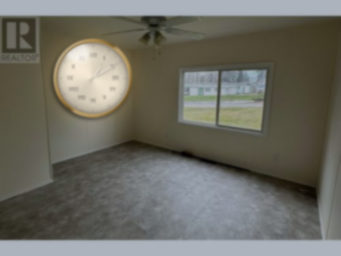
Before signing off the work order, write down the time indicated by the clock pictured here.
1:10
